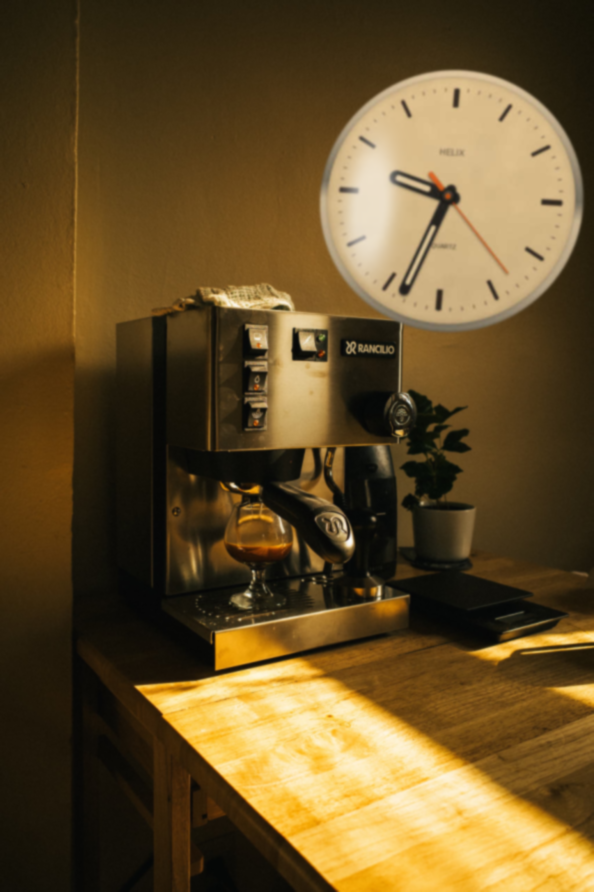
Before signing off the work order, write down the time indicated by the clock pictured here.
9:33:23
